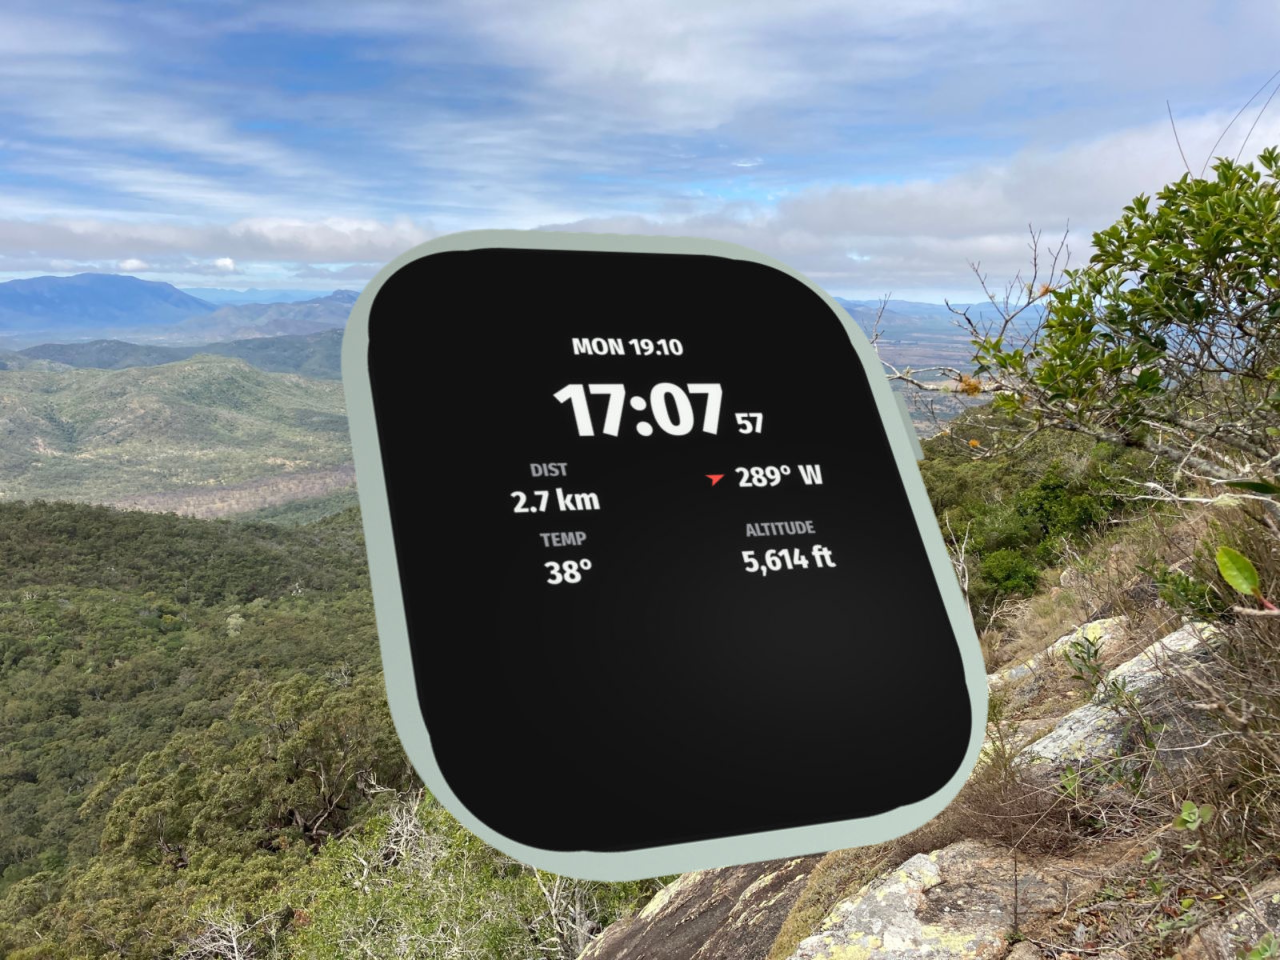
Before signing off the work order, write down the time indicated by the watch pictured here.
17:07:57
